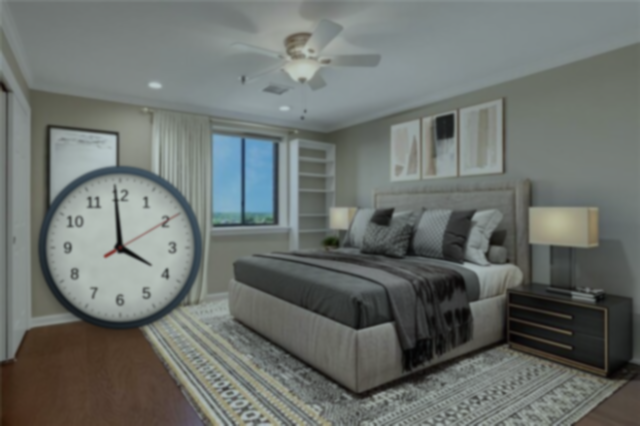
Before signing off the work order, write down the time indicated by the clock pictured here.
3:59:10
